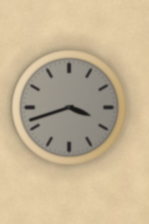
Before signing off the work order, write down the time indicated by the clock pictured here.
3:42
